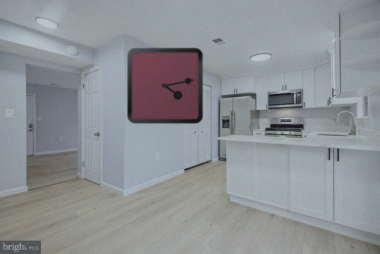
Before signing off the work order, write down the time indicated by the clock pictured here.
4:13
